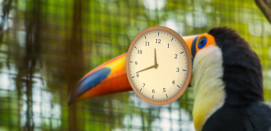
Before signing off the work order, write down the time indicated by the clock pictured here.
11:41
